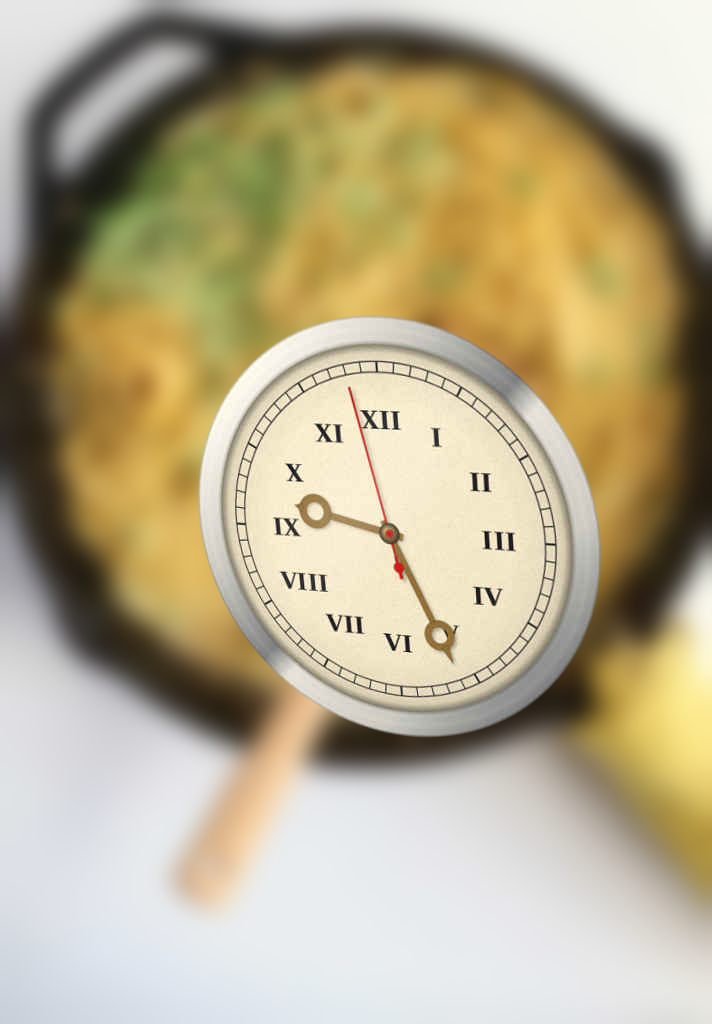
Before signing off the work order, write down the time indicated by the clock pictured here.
9:25:58
